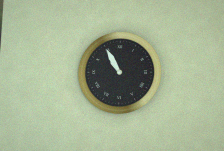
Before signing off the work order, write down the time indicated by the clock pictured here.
10:55
